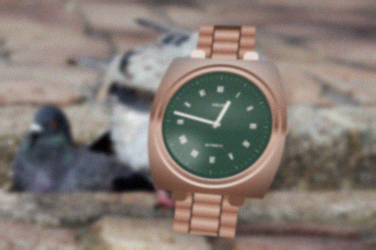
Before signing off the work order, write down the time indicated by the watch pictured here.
12:47
